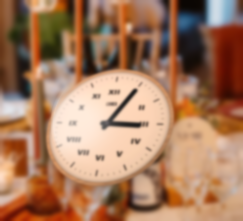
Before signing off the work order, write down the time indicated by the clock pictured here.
3:05
